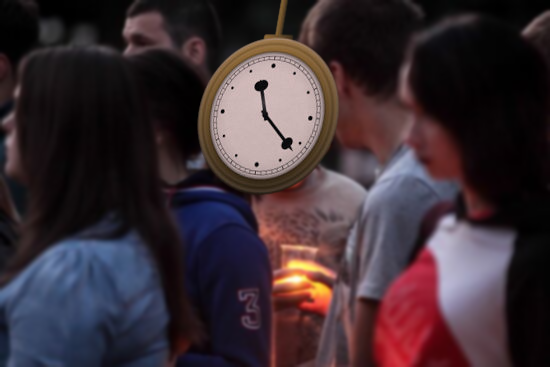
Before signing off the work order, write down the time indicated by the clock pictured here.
11:22
